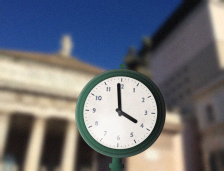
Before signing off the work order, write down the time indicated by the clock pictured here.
3:59
